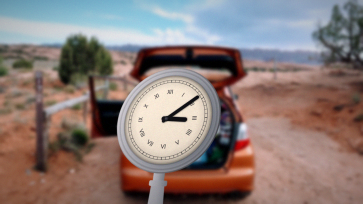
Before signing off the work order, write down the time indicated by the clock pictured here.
3:09
